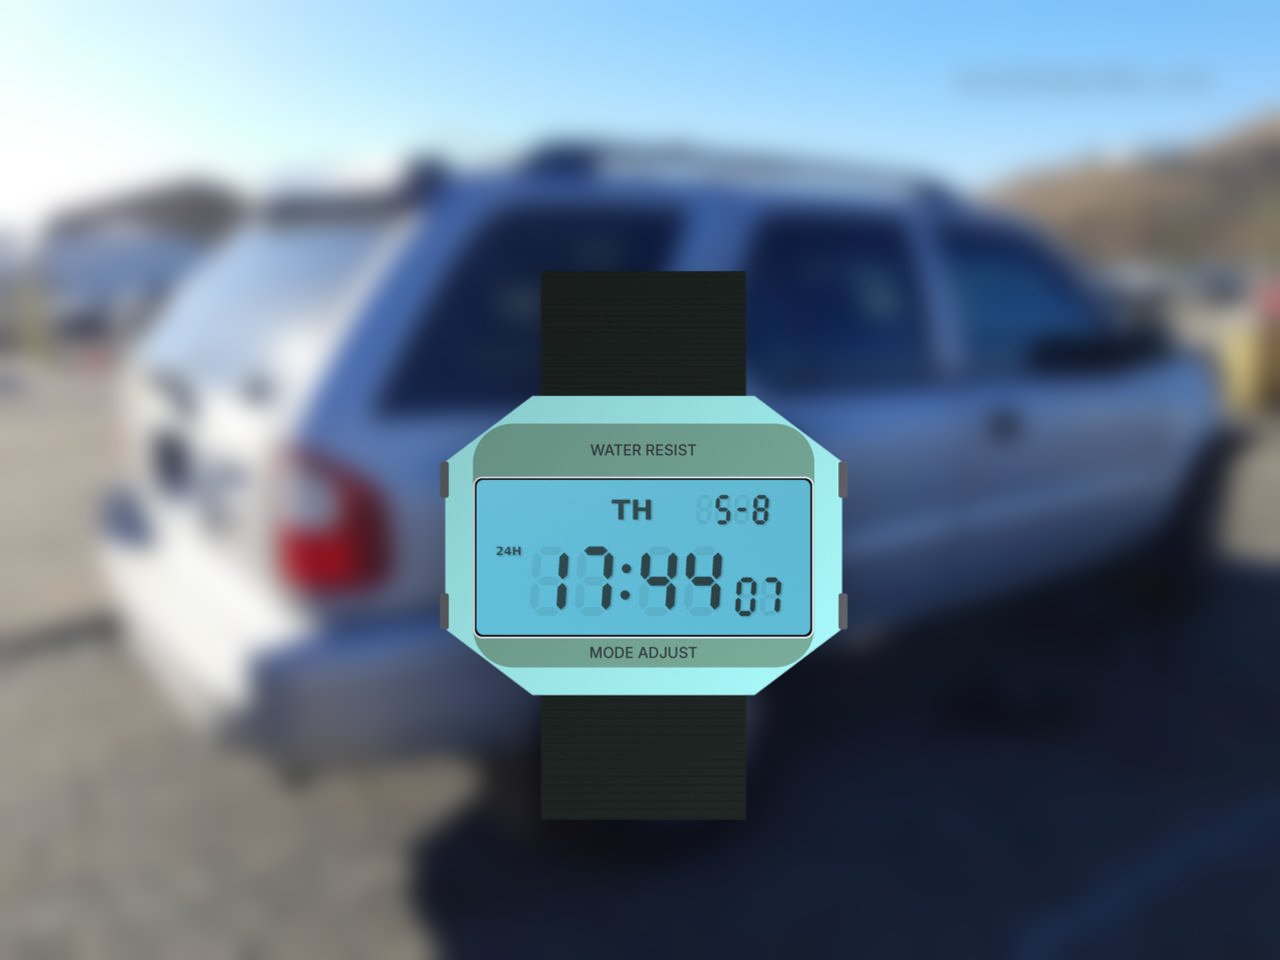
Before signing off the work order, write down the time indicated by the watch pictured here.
17:44:07
